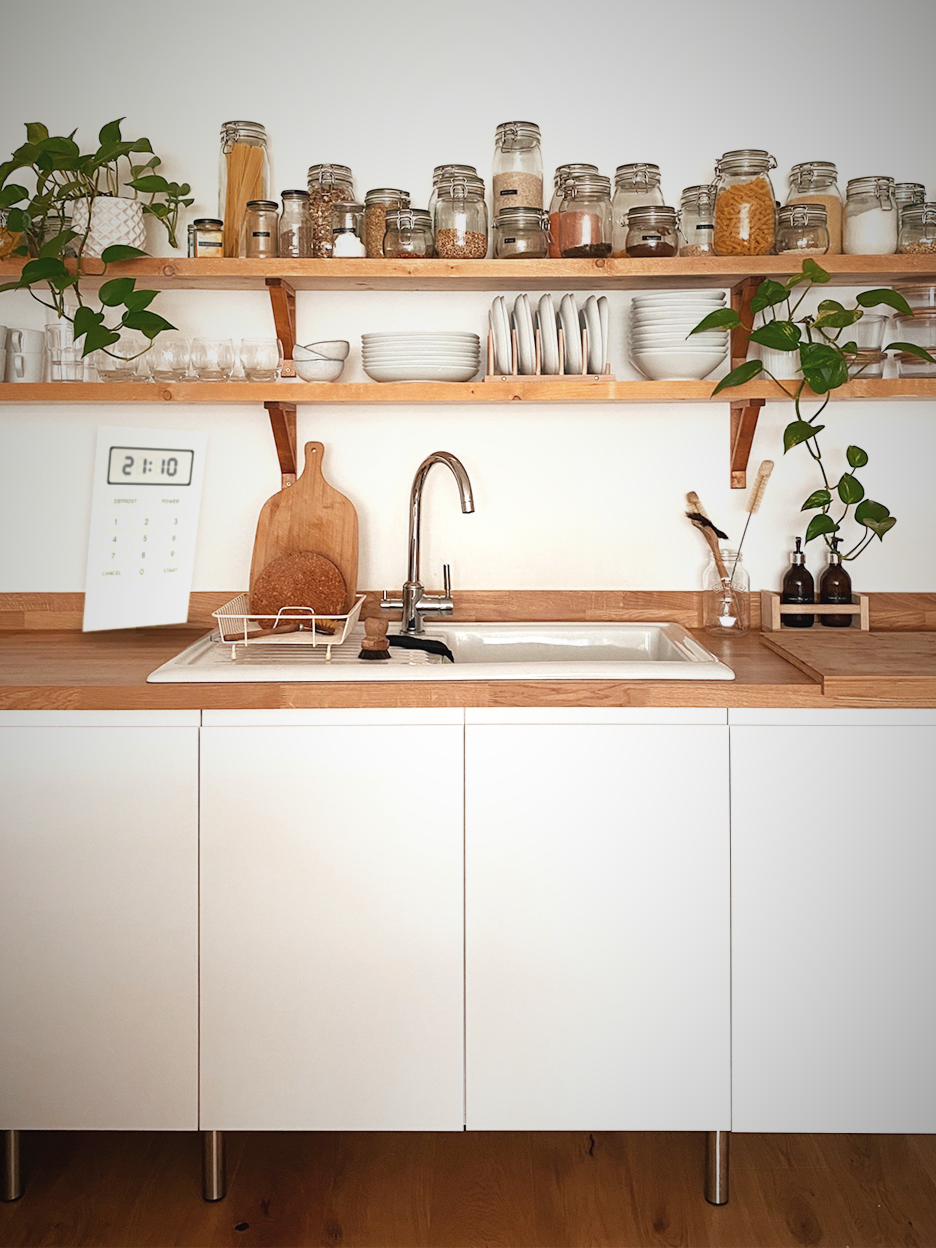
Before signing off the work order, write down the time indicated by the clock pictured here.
21:10
